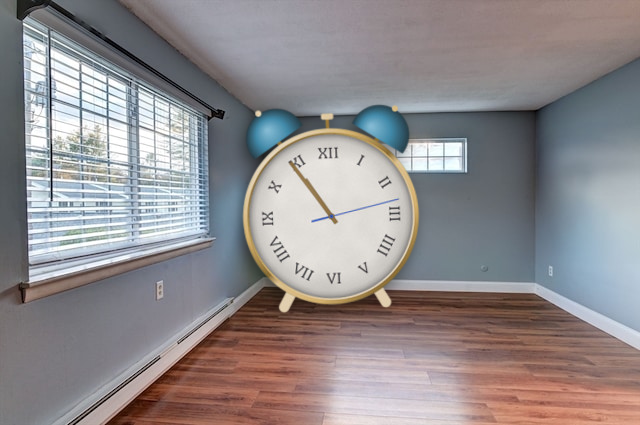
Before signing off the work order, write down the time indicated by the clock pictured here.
10:54:13
